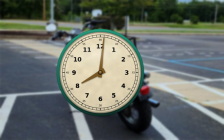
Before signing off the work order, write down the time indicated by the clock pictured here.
8:01
